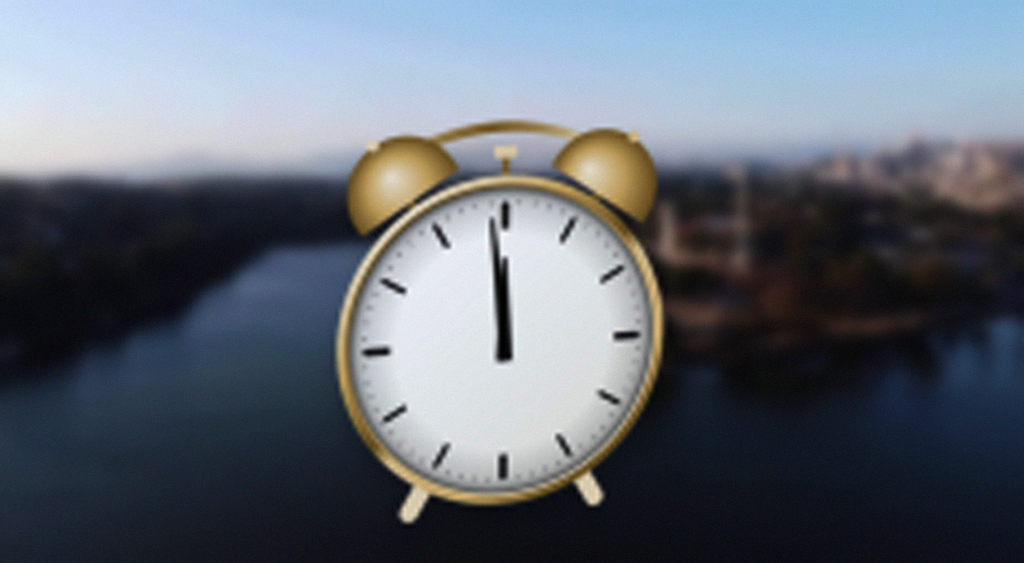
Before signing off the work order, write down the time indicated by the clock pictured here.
11:59
